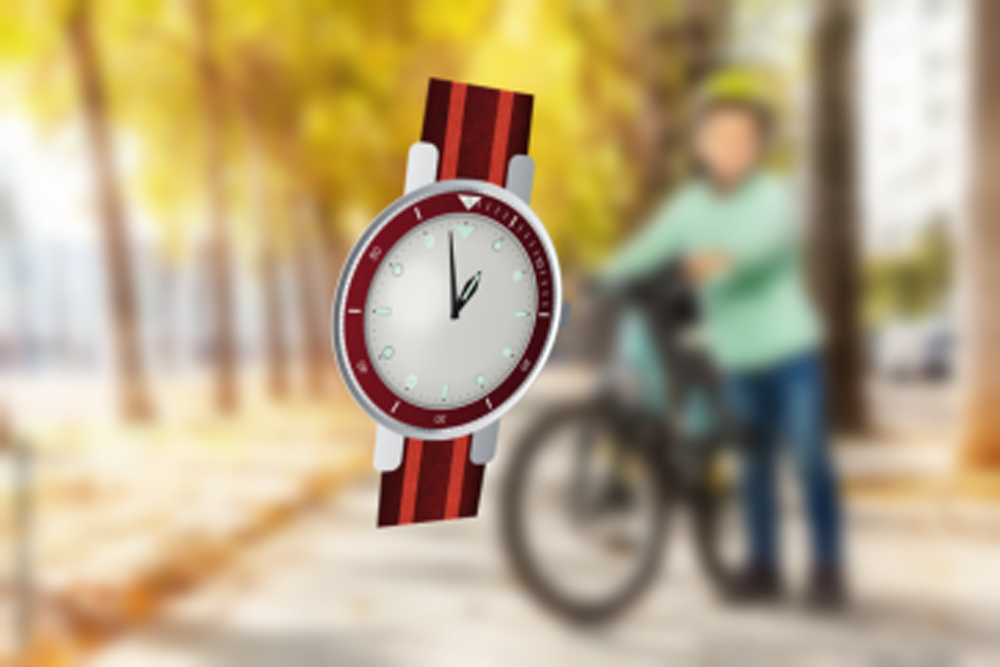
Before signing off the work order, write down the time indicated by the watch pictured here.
12:58
